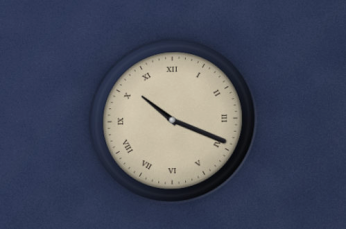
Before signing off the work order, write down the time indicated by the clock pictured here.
10:19
